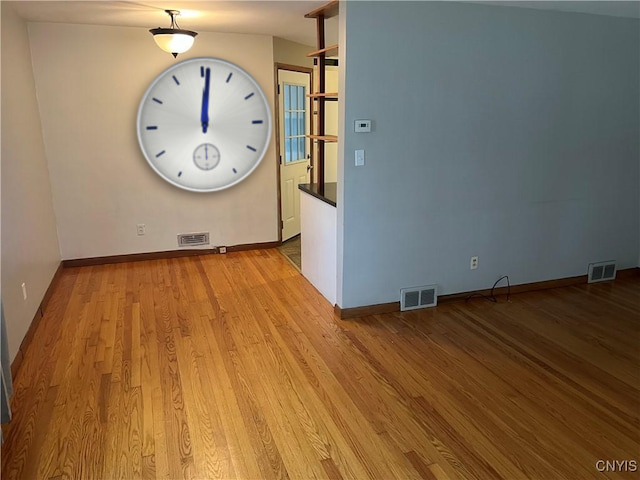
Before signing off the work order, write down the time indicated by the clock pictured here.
12:01
